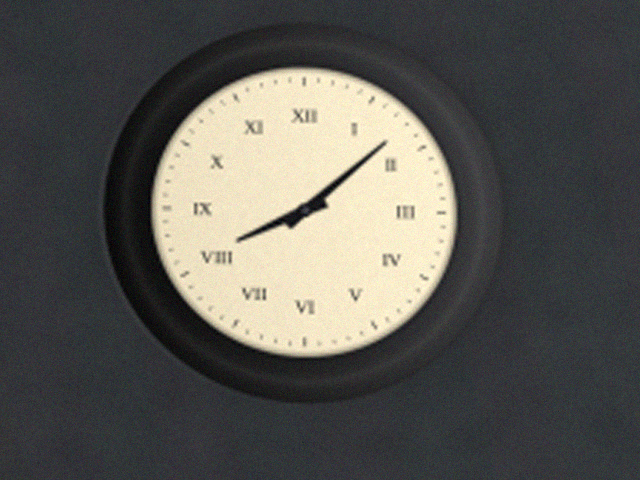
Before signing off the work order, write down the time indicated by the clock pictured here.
8:08
